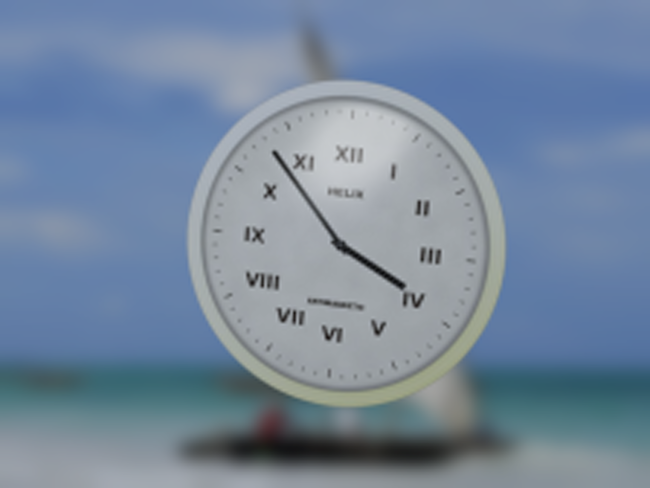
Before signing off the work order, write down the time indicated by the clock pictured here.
3:53
